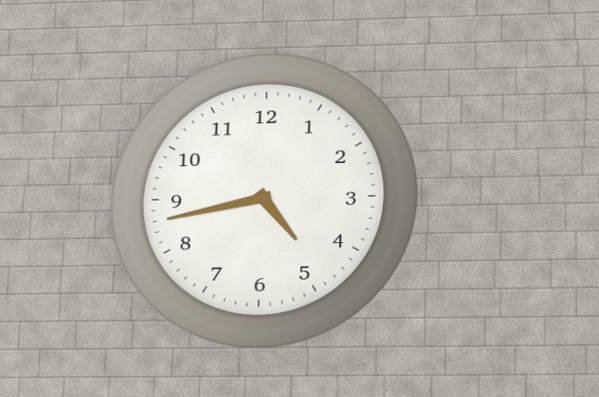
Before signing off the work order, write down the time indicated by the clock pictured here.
4:43
